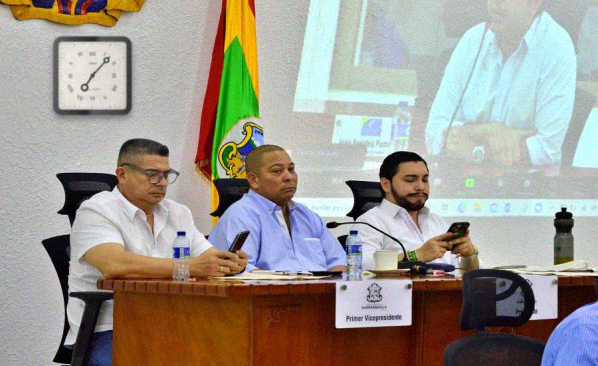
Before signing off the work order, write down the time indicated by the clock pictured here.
7:07
